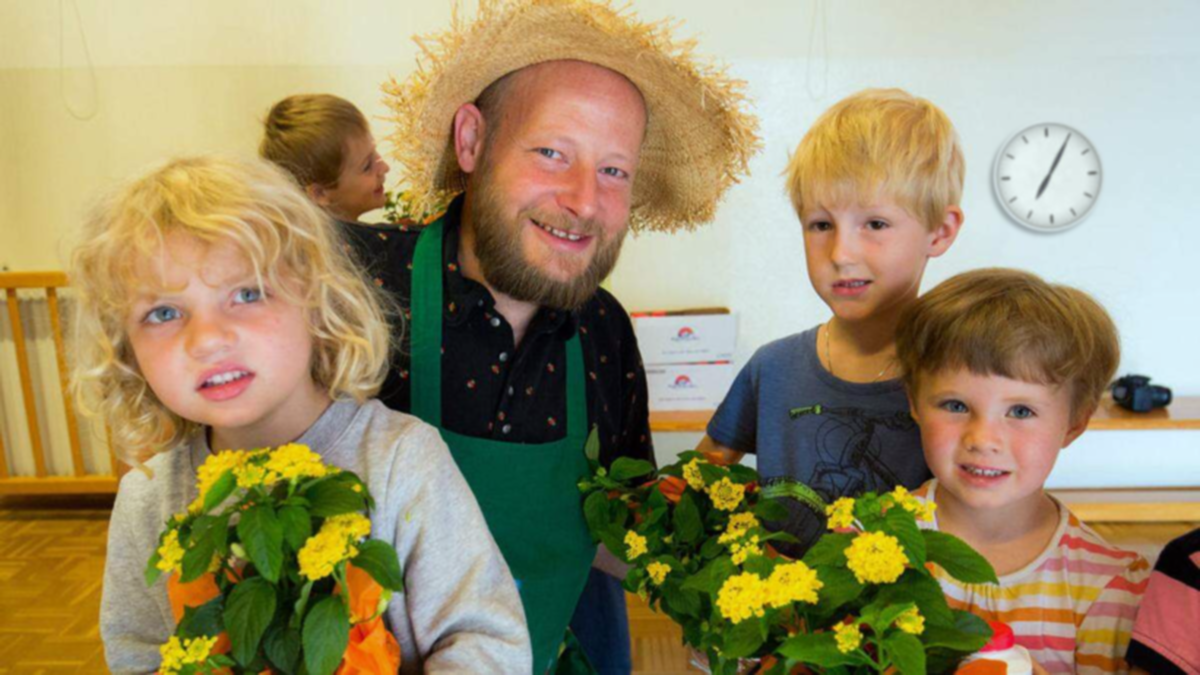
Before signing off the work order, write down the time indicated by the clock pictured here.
7:05
